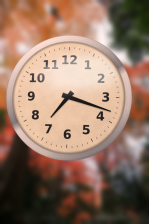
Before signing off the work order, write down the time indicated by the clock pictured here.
7:18
